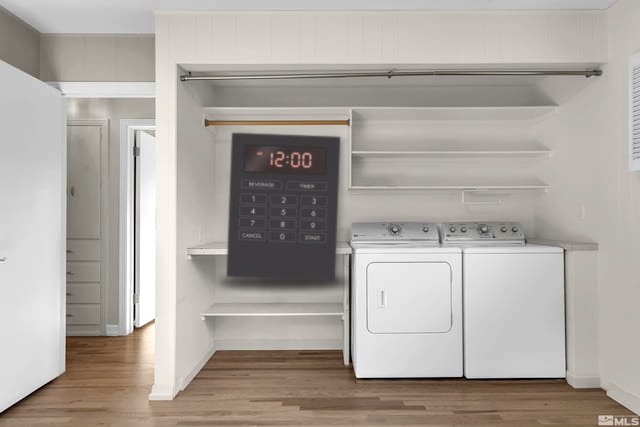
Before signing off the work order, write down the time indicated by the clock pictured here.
12:00
